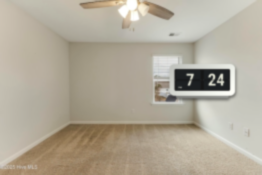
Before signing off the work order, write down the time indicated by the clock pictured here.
7:24
